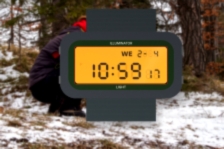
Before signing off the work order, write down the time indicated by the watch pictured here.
10:59:17
